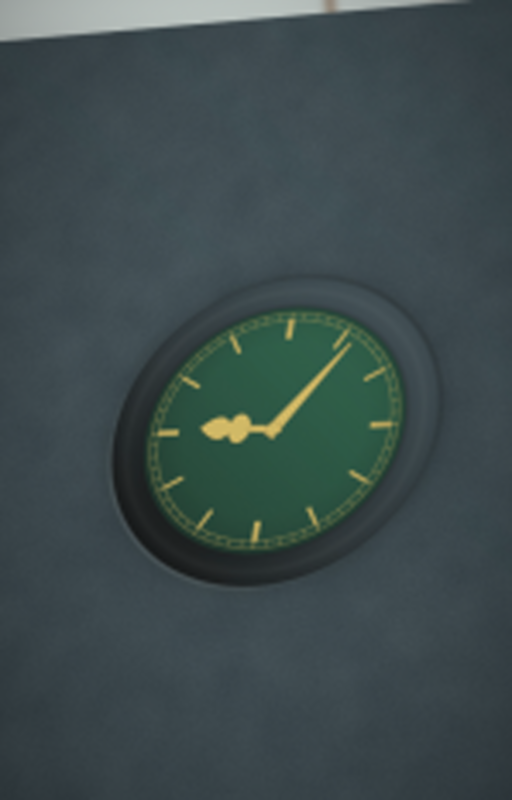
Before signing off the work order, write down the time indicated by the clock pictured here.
9:06
